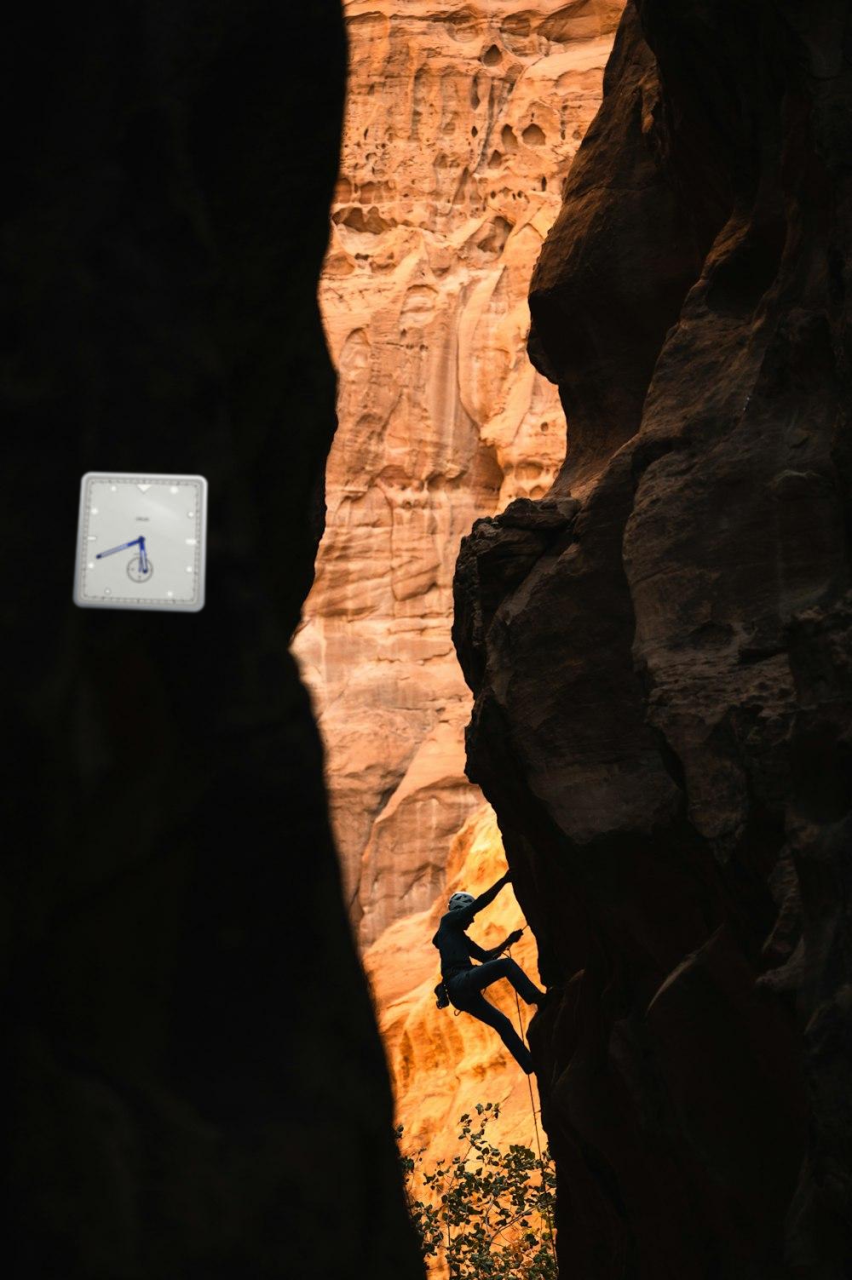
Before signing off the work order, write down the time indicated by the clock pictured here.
5:41
